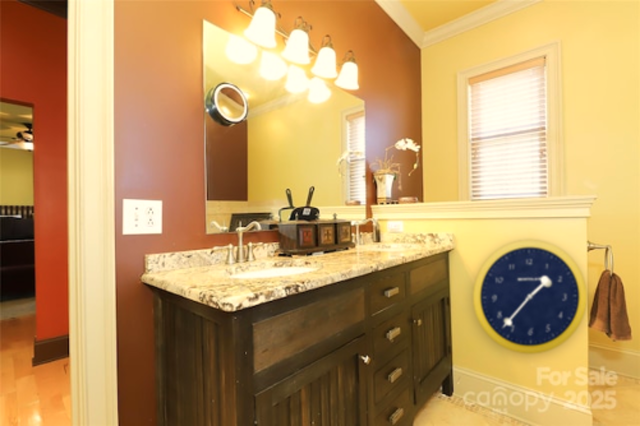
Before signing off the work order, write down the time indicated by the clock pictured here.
1:37
